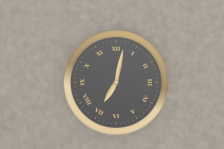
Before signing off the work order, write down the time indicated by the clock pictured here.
7:02
